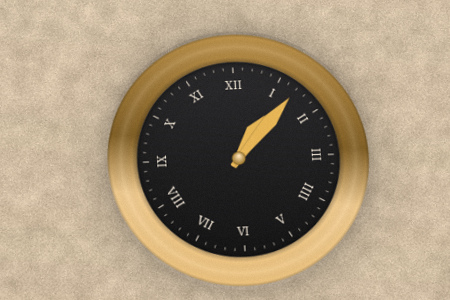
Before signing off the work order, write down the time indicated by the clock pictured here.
1:07
